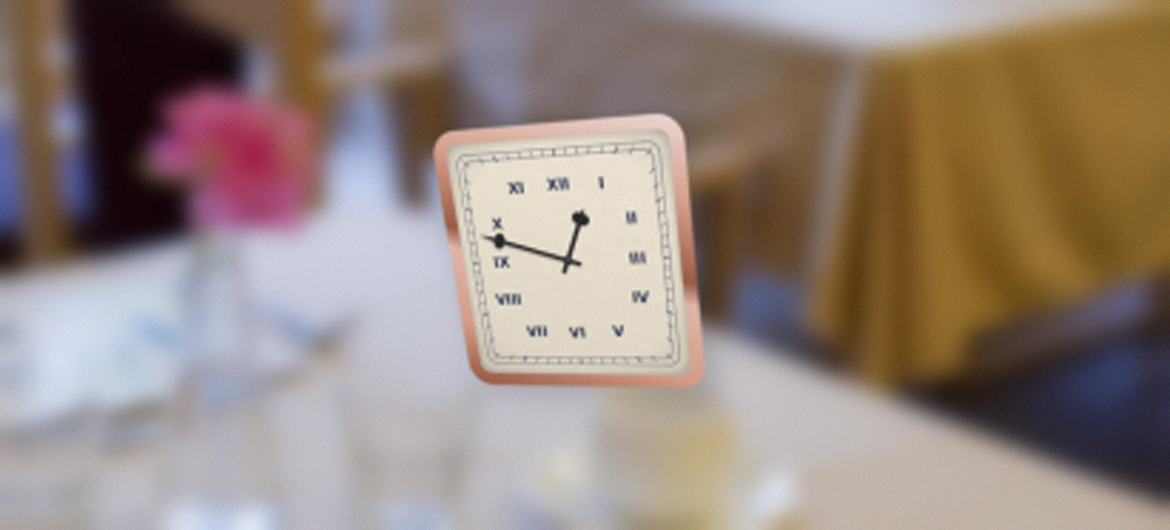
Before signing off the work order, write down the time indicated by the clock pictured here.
12:48
